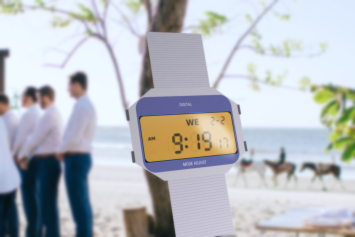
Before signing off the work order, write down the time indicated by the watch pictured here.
9:19:17
